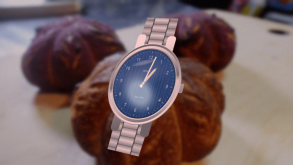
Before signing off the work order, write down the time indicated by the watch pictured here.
1:02
